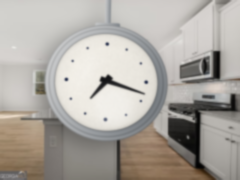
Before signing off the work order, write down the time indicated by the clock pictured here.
7:18
